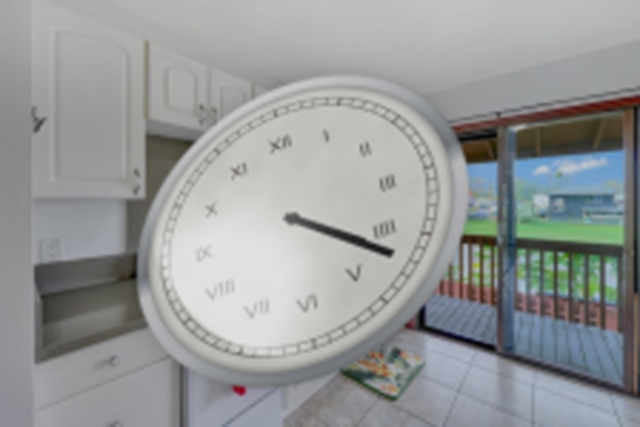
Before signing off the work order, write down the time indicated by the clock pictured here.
4:22
